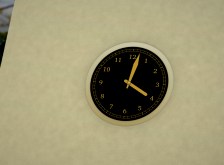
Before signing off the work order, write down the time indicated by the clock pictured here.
4:02
